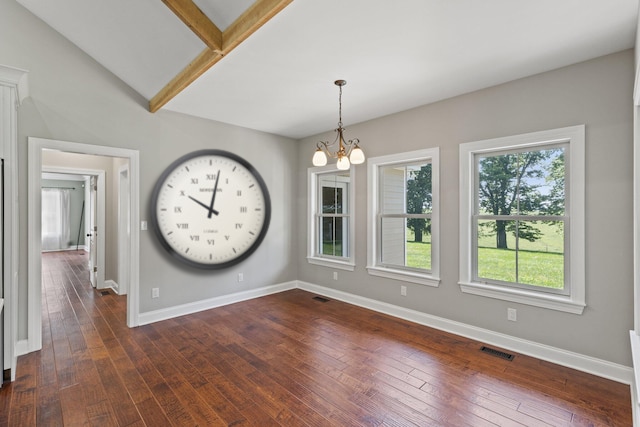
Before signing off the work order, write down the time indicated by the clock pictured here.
10:02
